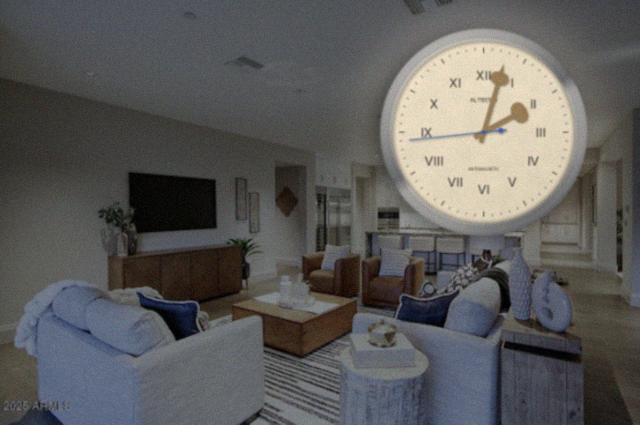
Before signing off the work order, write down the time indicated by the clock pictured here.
2:02:44
